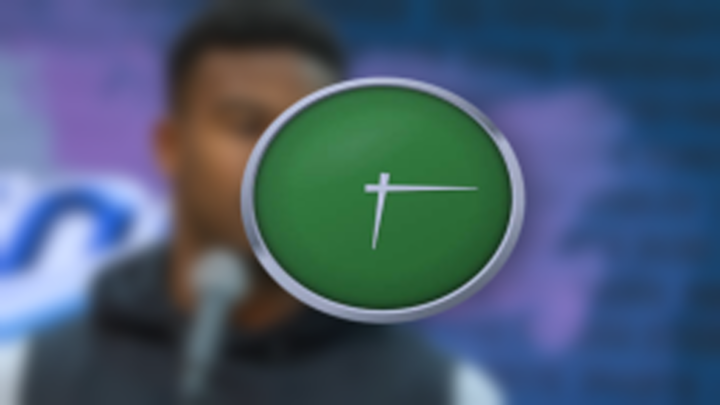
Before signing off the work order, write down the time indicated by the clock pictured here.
6:15
